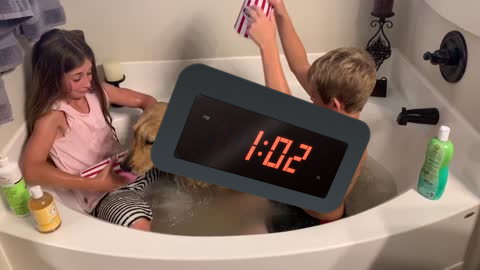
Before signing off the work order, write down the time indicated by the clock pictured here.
1:02
